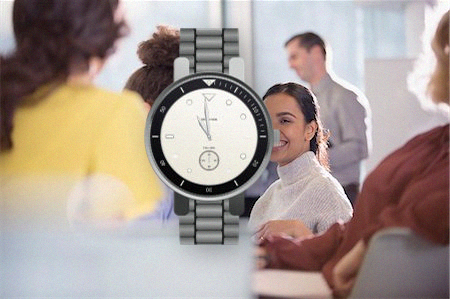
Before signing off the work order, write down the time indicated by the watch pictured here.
10:59
